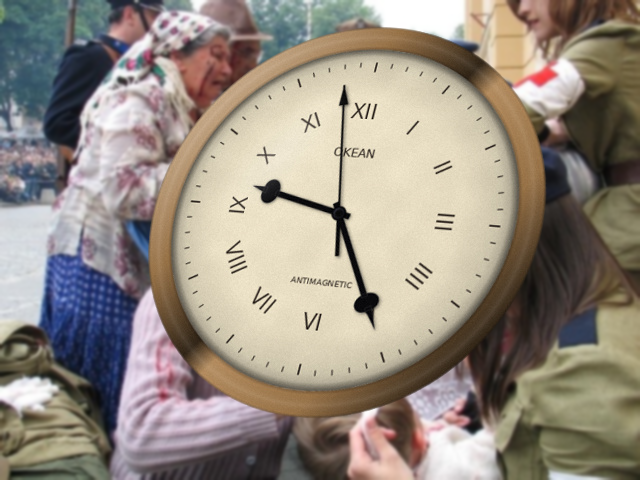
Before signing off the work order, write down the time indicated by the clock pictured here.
9:24:58
